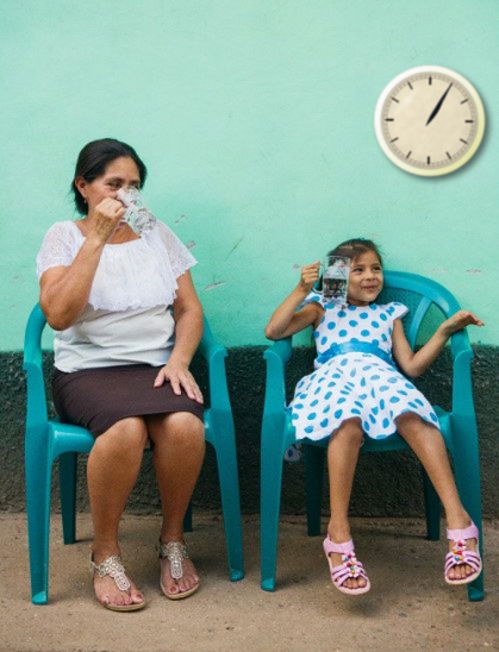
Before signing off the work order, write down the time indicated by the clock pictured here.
1:05
